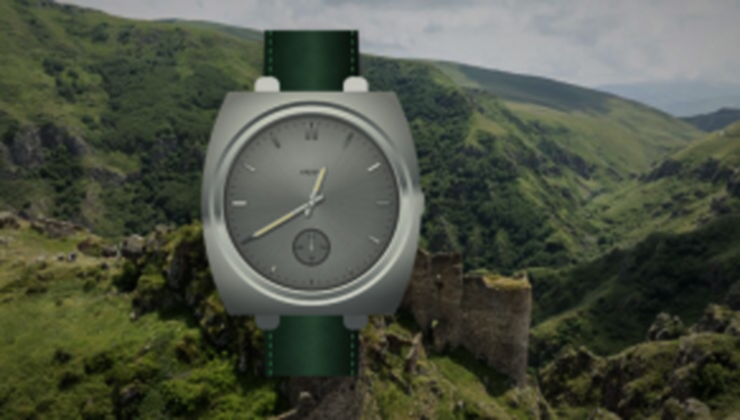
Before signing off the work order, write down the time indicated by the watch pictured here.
12:40
